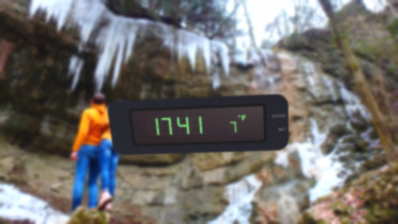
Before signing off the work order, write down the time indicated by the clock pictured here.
17:41
